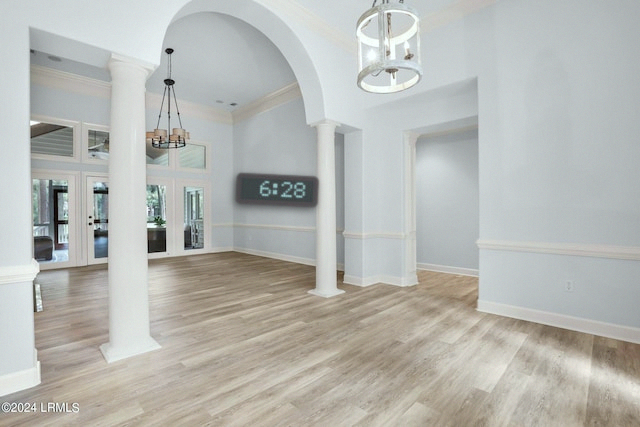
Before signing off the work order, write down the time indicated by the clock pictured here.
6:28
